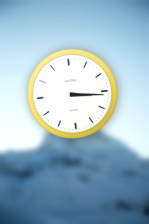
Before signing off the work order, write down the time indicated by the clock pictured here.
3:16
